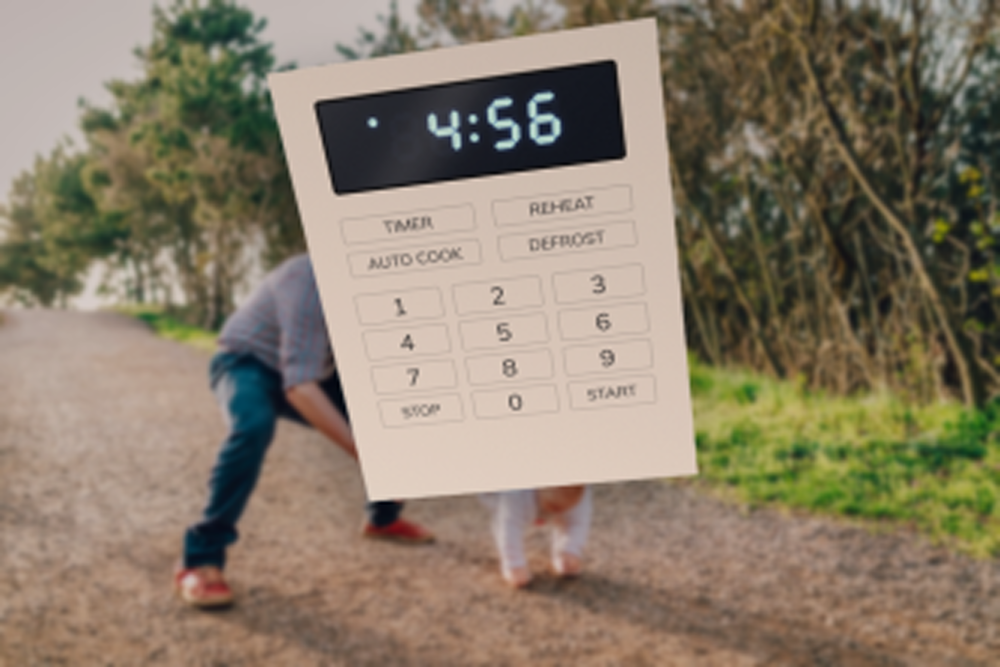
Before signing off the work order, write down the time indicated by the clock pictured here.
4:56
